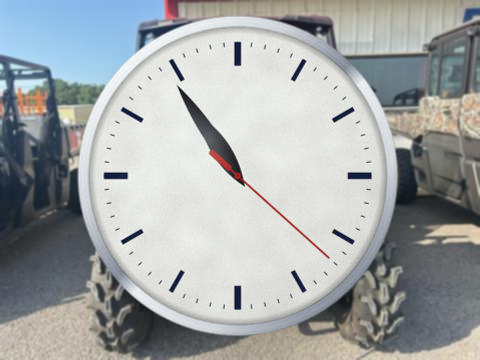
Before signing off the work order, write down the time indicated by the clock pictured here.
10:54:22
